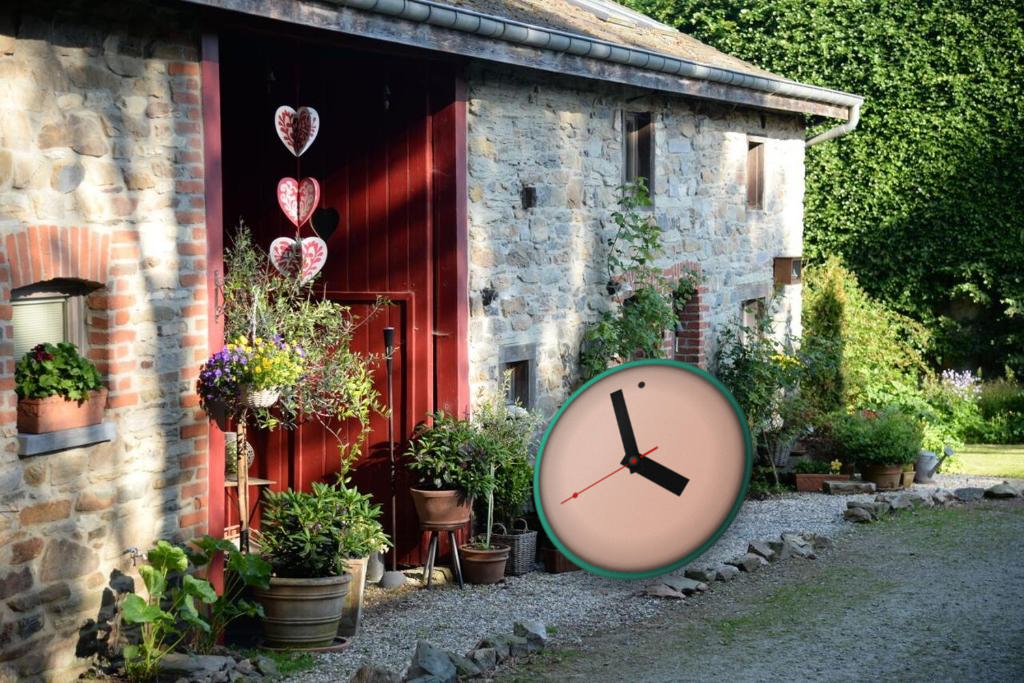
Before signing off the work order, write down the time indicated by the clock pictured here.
3:56:40
